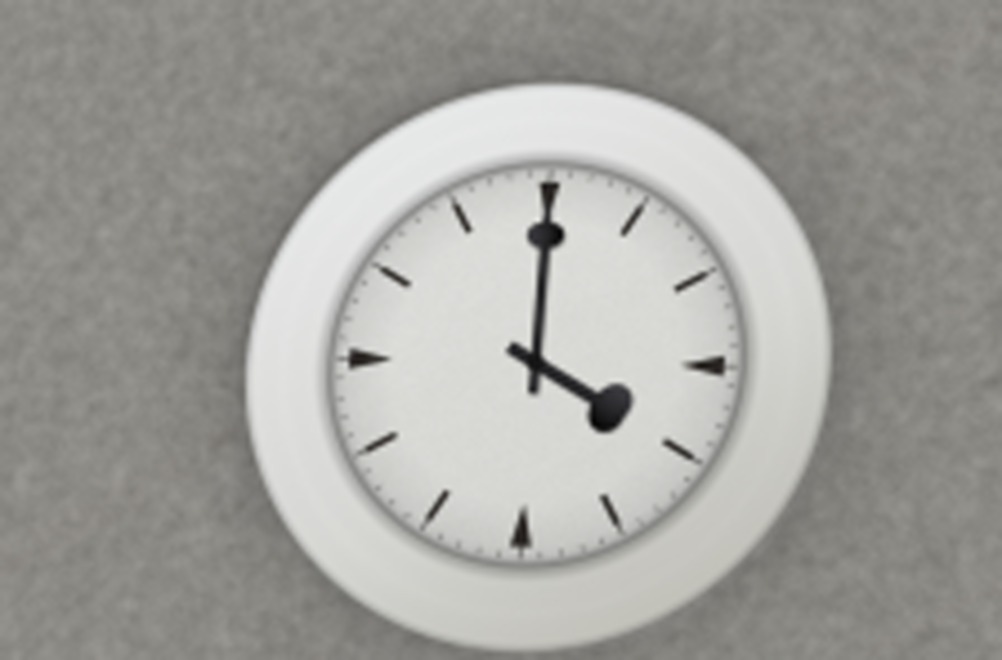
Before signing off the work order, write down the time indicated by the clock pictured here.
4:00
